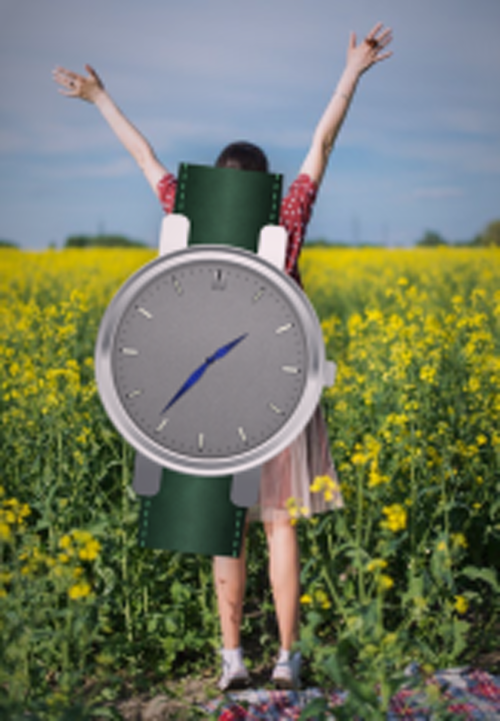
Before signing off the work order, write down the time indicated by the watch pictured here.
1:36
